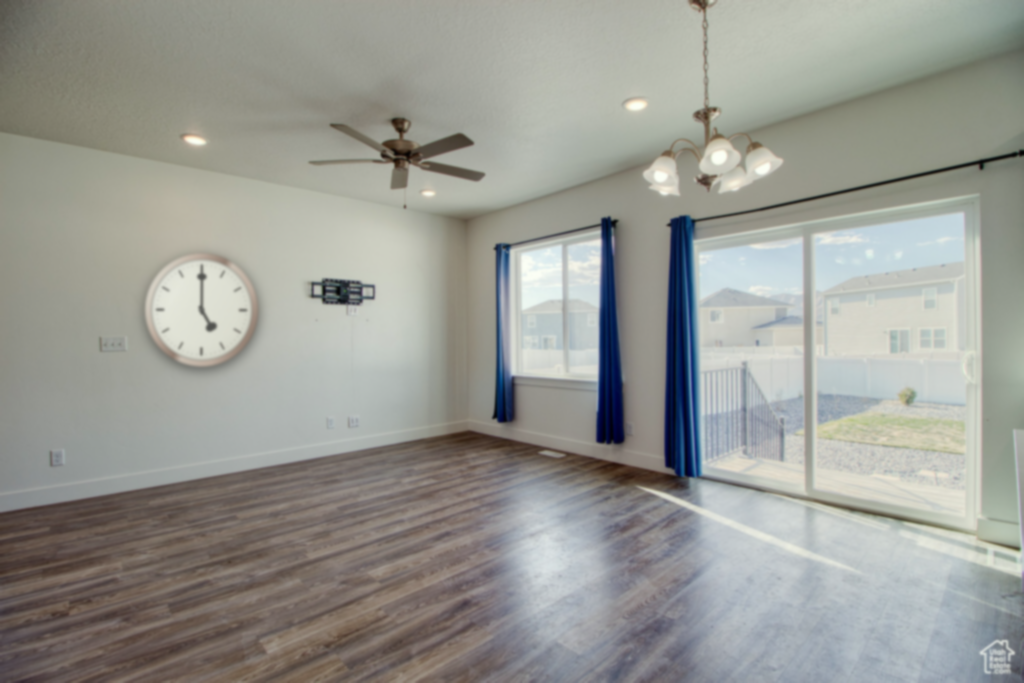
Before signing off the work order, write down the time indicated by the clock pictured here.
5:00
